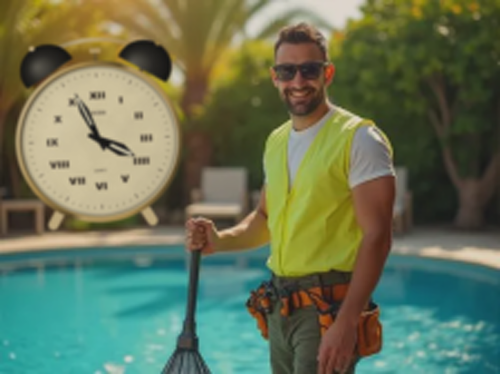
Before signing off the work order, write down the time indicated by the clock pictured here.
3:56
